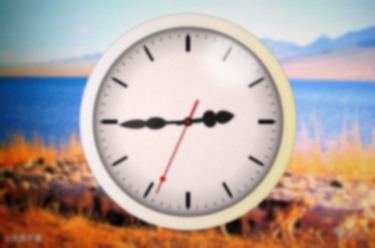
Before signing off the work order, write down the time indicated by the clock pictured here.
2:44:34
